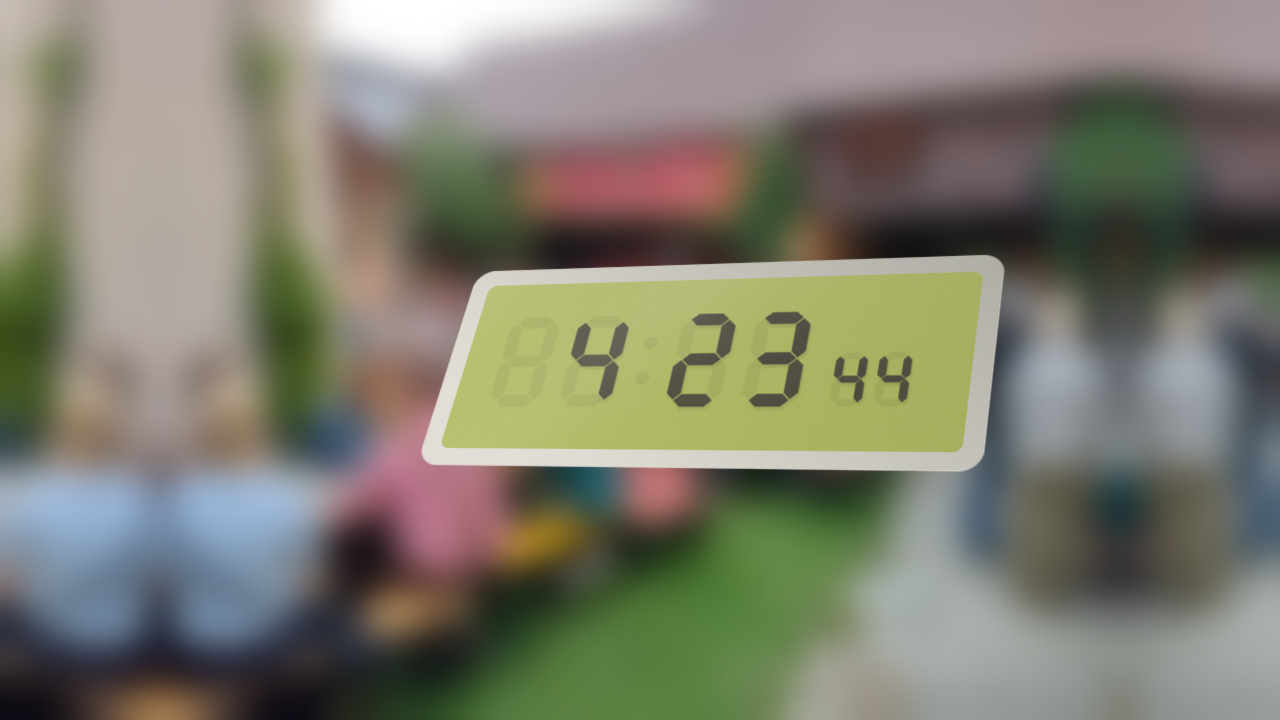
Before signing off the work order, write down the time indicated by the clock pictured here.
4:23:44
